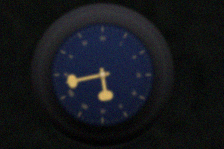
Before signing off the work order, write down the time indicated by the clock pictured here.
5:43
